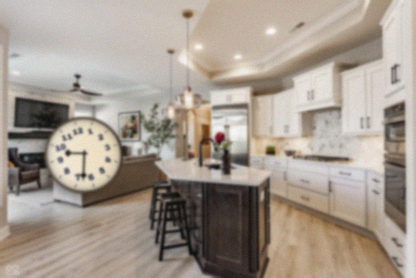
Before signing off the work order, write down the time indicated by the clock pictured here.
9:33
